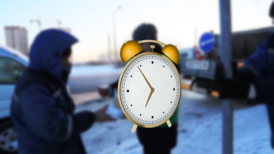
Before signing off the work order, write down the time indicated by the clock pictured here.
6:54
